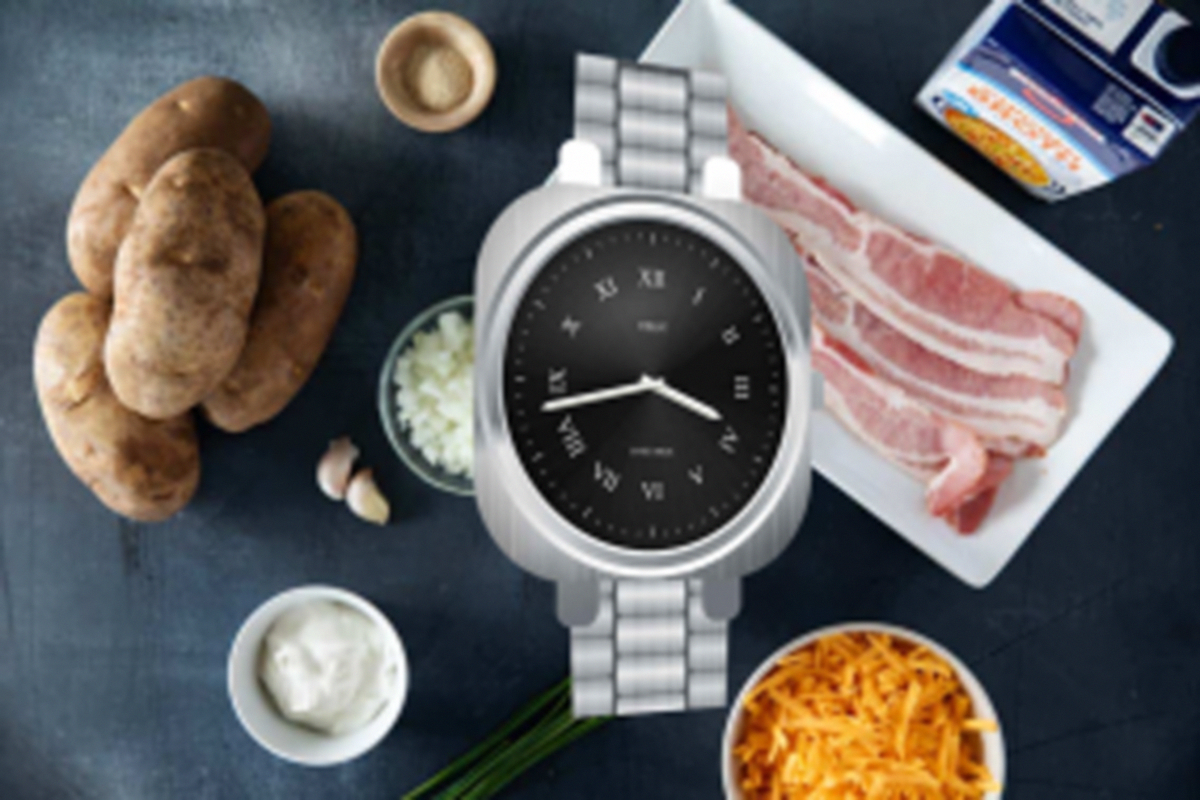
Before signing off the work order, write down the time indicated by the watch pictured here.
3:43
